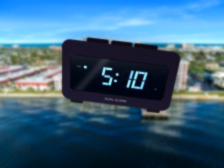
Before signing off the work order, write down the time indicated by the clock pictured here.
5:10
